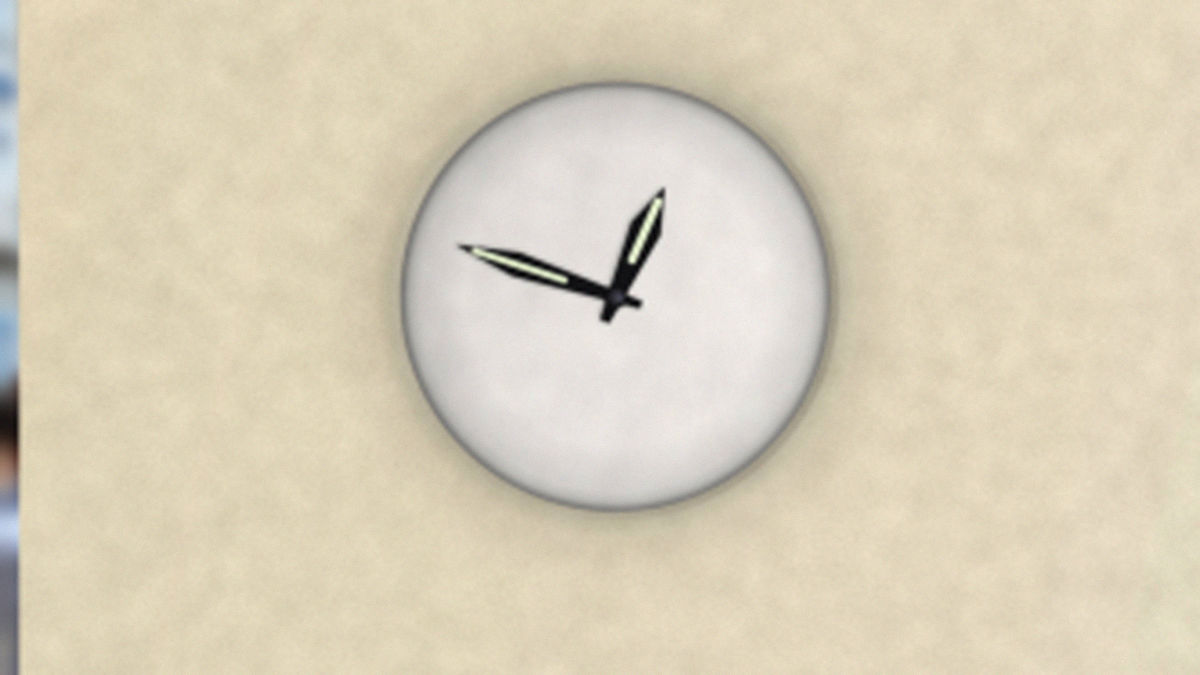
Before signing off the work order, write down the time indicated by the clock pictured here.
12:48
